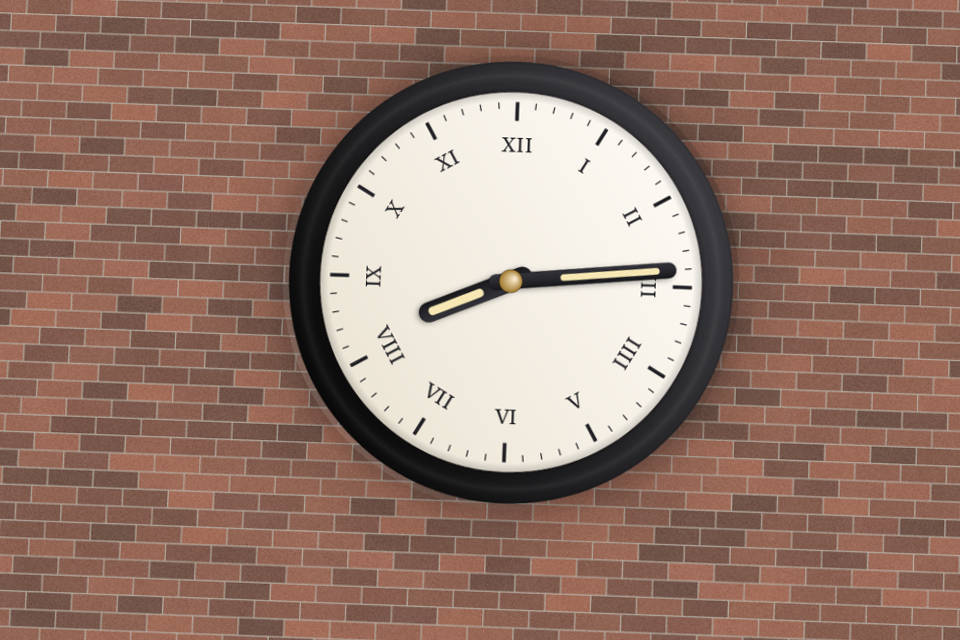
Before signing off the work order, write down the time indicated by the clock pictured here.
8:14
